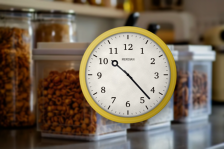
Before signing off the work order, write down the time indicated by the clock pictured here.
10:23
